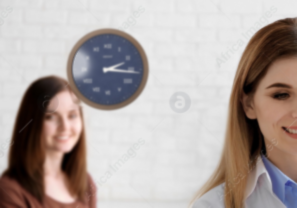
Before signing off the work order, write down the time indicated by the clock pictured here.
2:16
